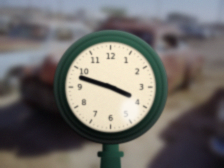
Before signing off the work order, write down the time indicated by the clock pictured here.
3:48
